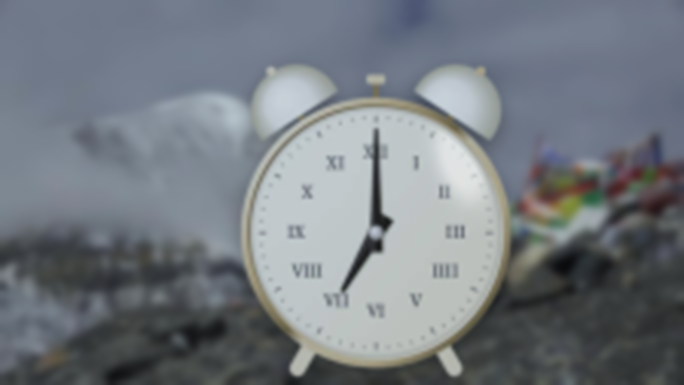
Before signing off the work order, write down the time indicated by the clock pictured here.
7:00
